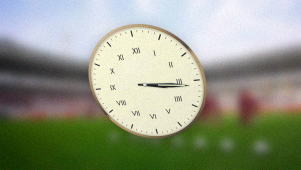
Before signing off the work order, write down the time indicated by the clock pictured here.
3:16
